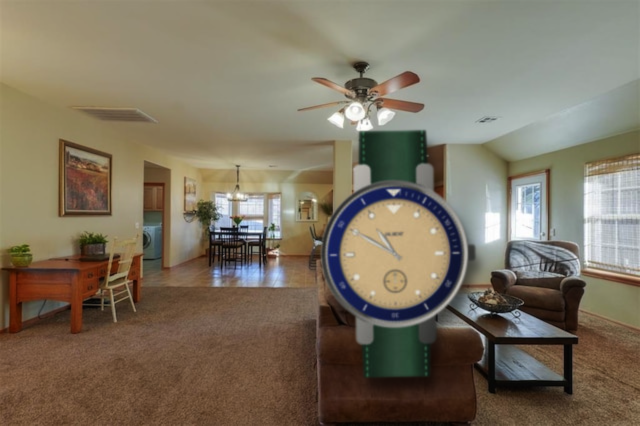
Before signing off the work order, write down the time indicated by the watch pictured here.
10:50
